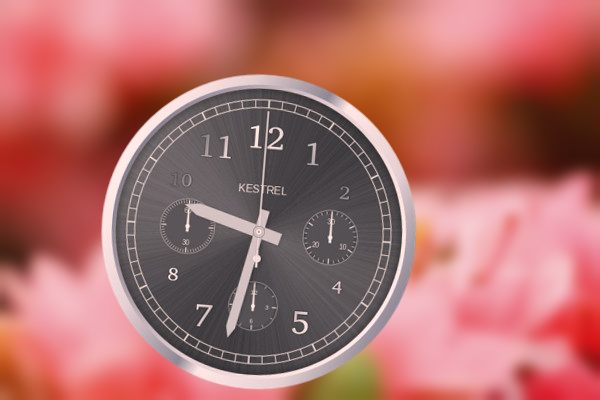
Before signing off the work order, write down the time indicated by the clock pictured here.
9:32
